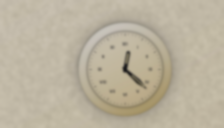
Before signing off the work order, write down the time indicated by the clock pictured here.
12:22
